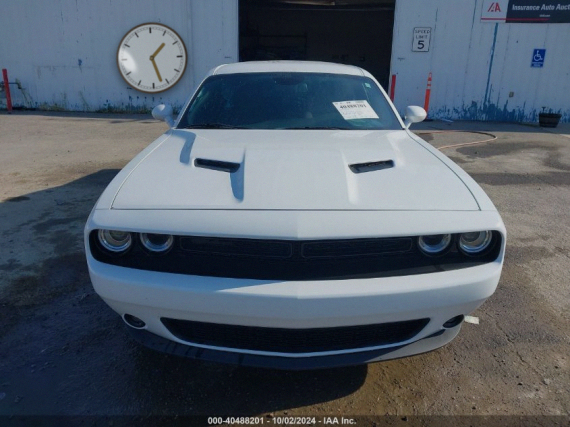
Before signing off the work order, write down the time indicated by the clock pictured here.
1:27
